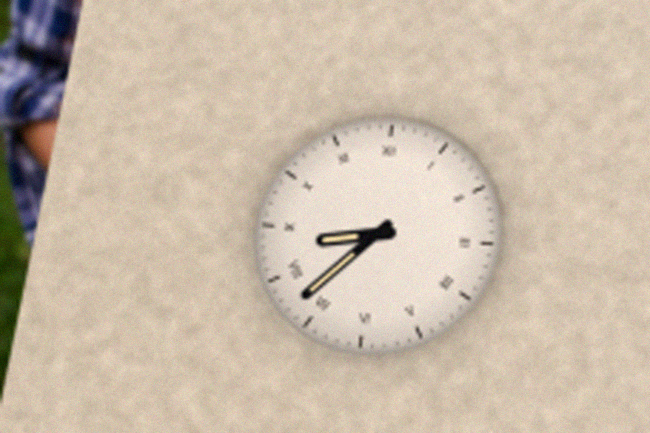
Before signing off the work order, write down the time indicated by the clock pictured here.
8:37
